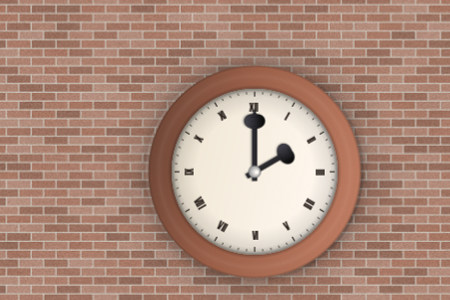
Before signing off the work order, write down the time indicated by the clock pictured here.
2:00
